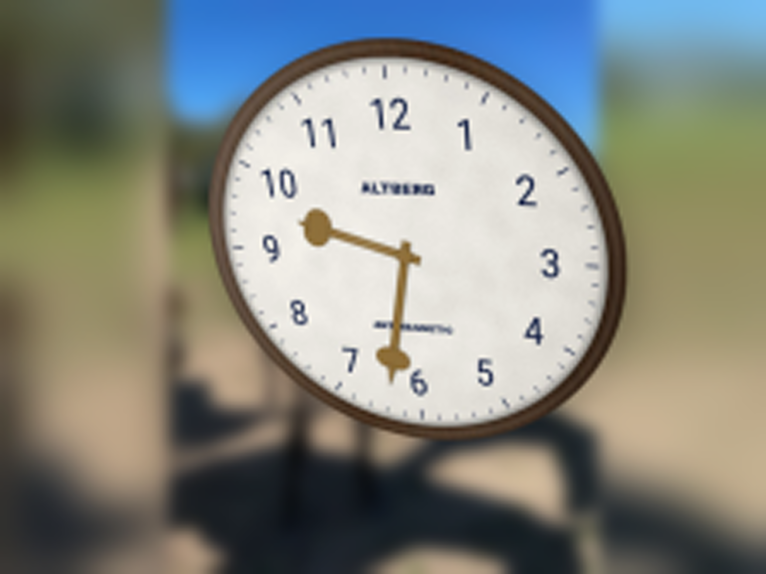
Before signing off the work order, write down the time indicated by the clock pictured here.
9:32
